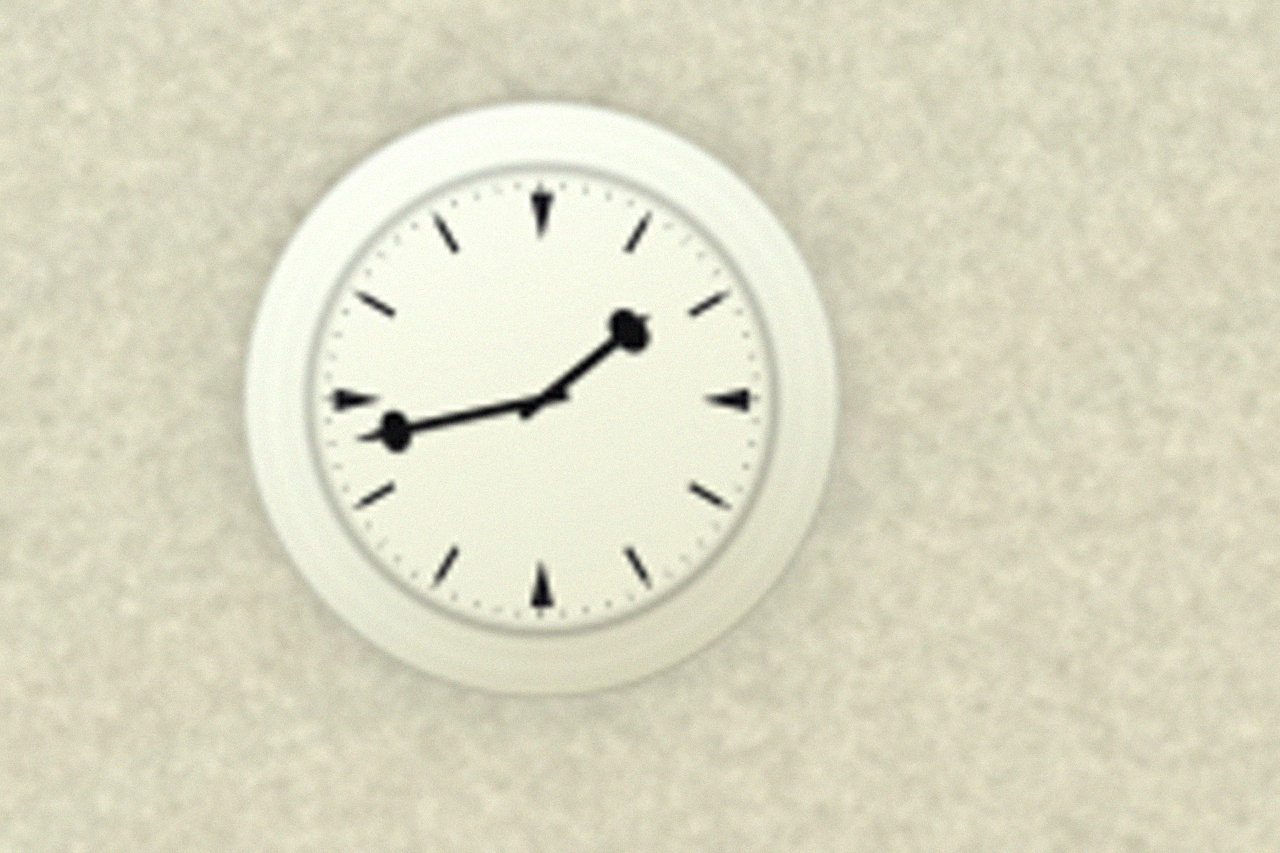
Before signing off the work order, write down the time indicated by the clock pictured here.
1:43
